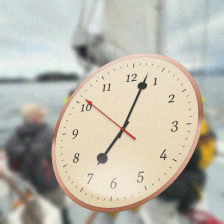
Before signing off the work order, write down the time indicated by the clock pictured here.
7:02:51
